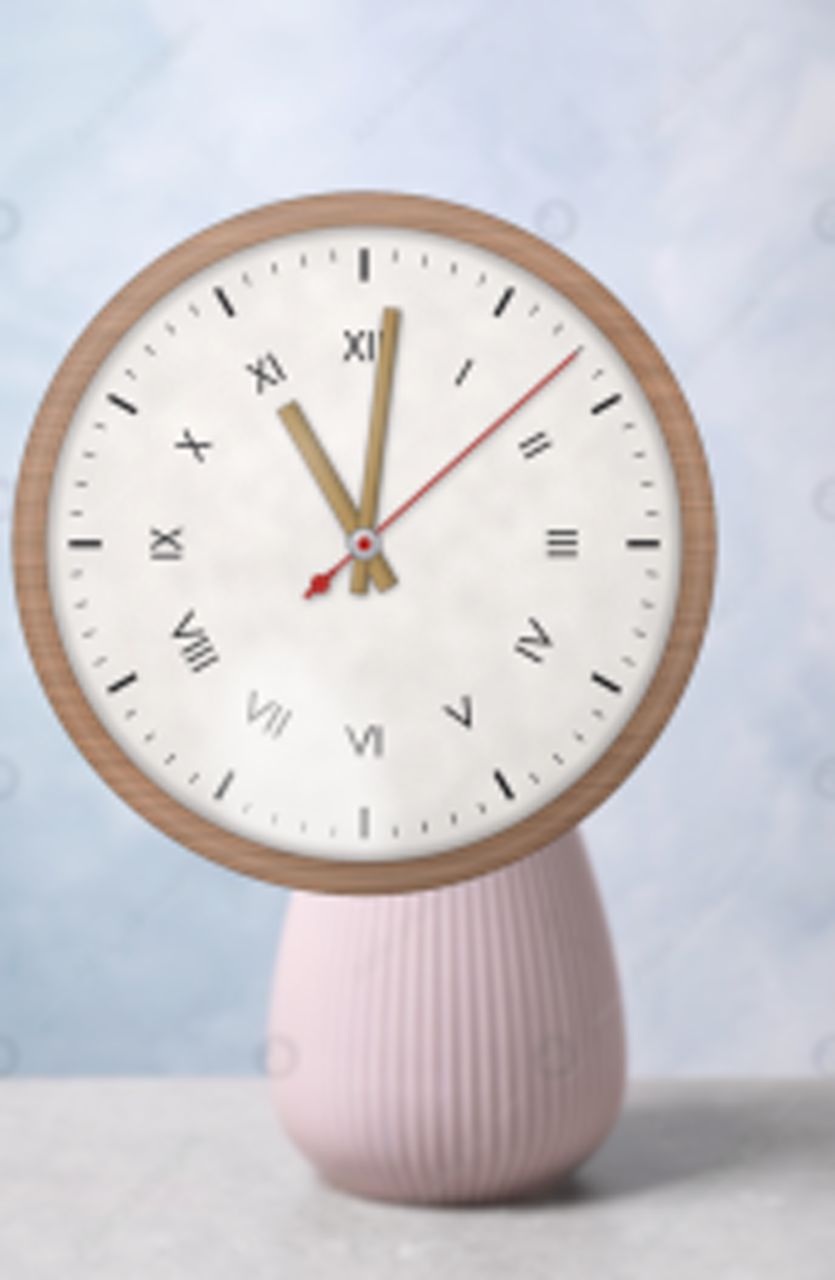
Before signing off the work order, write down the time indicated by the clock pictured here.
11:01:08
